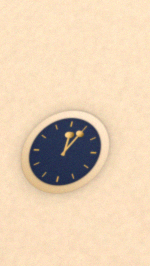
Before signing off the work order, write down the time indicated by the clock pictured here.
12:05
